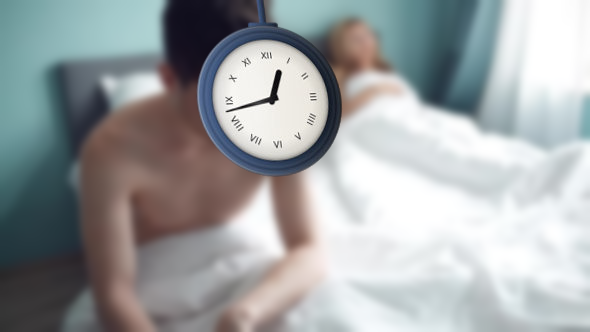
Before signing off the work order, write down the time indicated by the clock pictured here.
12:43
